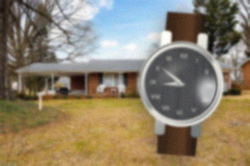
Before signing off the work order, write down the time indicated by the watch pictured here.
8:51
